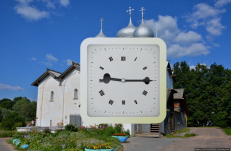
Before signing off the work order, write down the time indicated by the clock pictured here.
9:15
